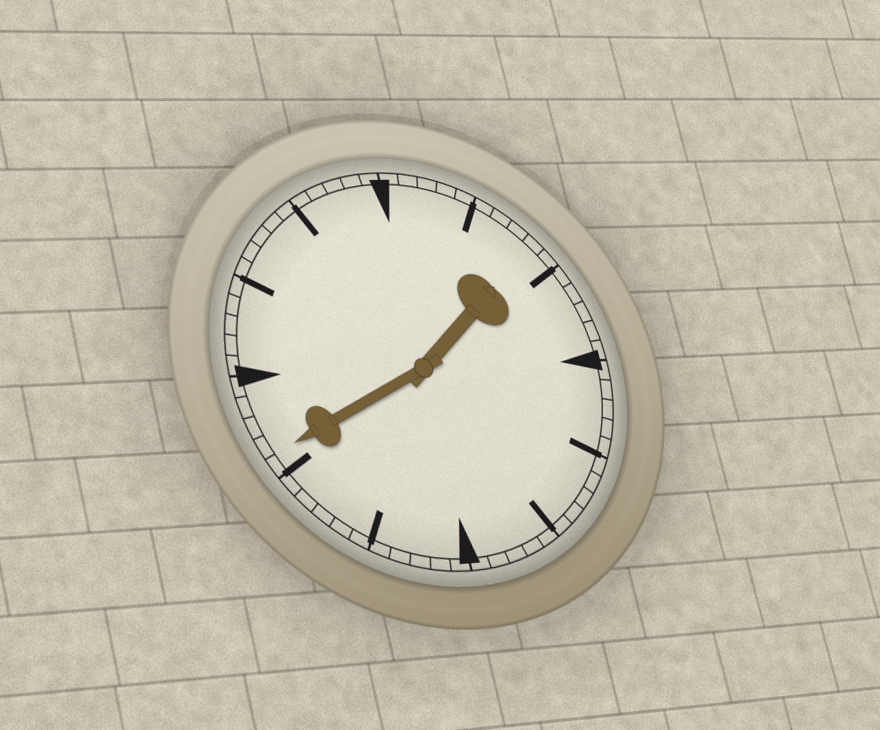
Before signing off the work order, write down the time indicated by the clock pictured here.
1:41
